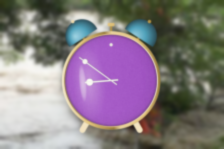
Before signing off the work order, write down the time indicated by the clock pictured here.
8:51
